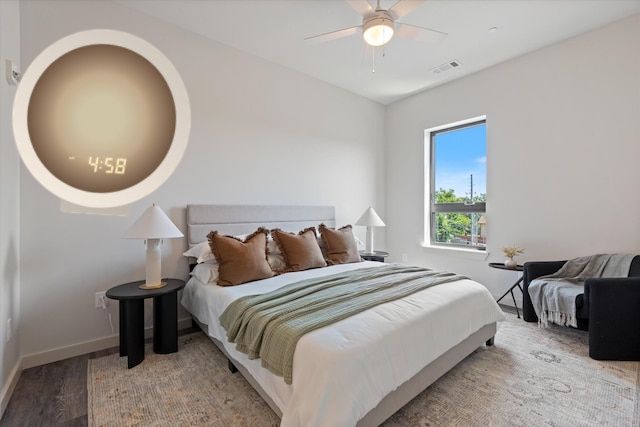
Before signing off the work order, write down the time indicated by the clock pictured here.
4:58
